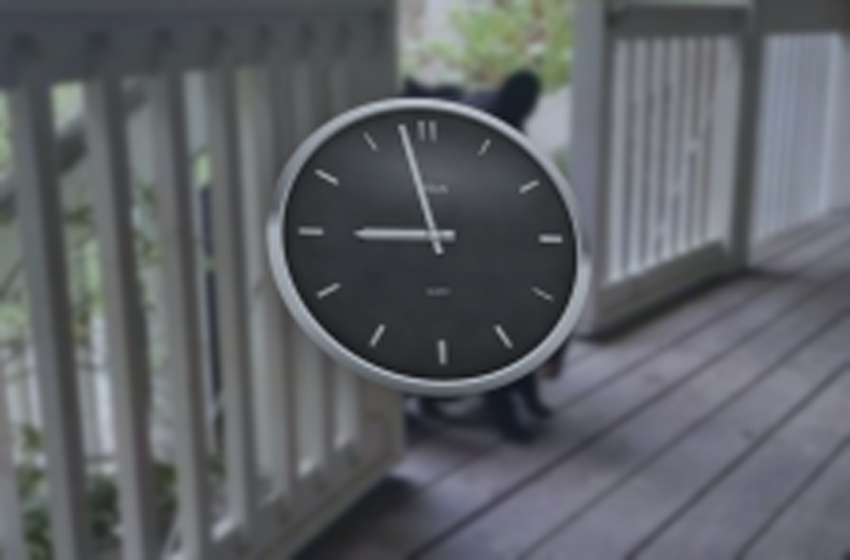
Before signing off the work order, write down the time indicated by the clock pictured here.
8:58
